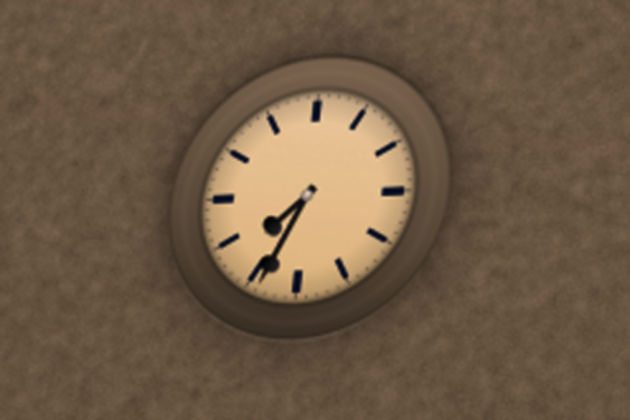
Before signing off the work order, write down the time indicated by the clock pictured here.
7:34
